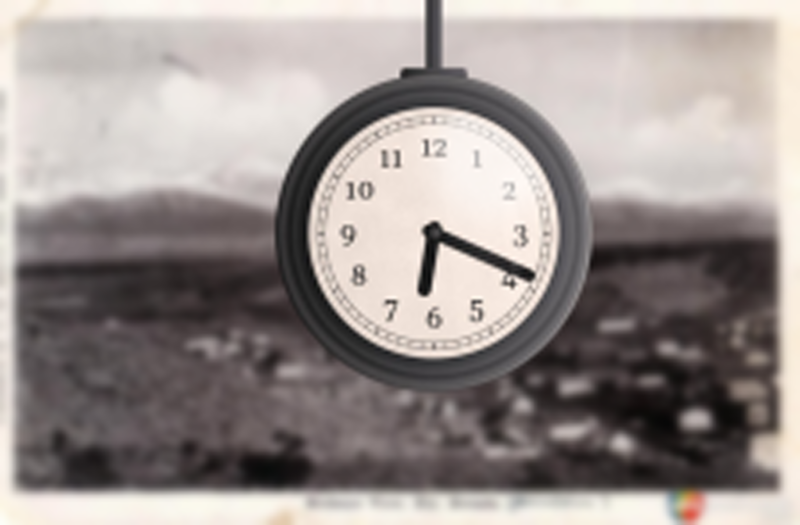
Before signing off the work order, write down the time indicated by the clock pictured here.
6:19
